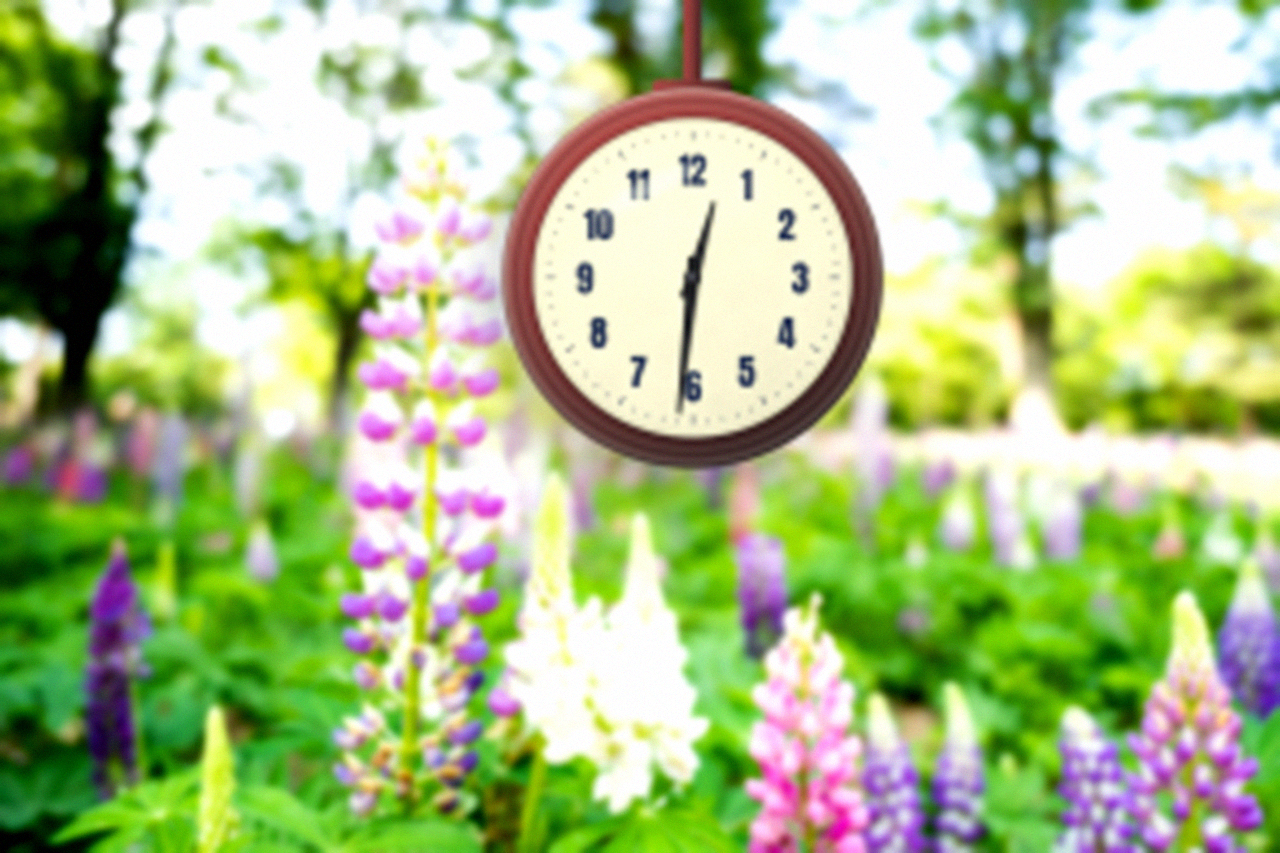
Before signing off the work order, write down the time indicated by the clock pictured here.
12:31
